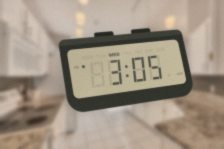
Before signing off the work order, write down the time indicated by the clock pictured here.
3:05
